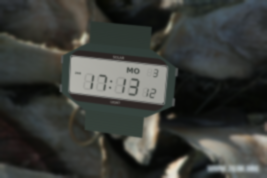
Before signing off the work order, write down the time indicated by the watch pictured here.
17:13
